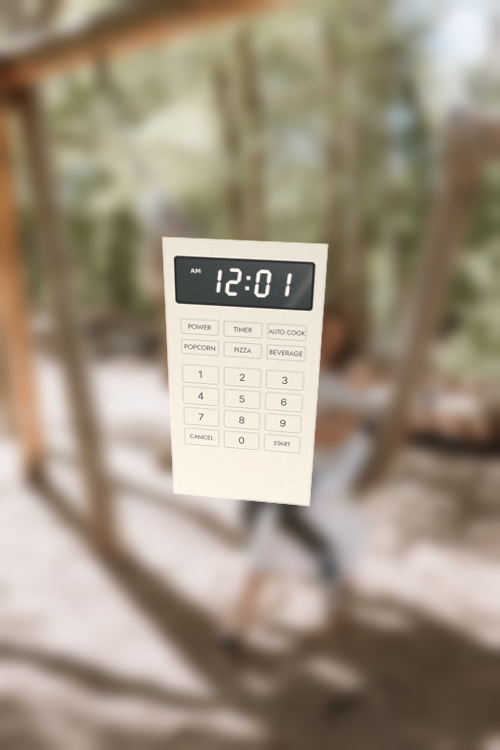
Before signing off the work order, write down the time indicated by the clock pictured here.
12:01
